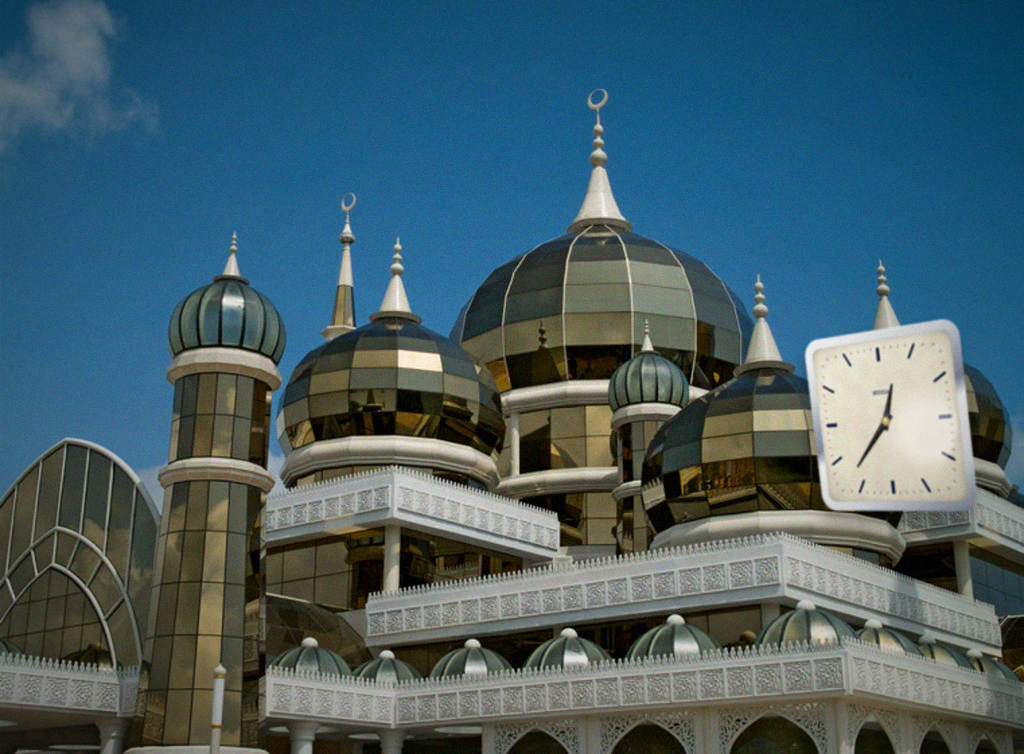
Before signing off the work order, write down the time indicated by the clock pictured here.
12:37
